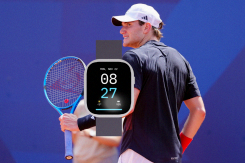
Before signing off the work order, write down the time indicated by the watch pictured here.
8:27
